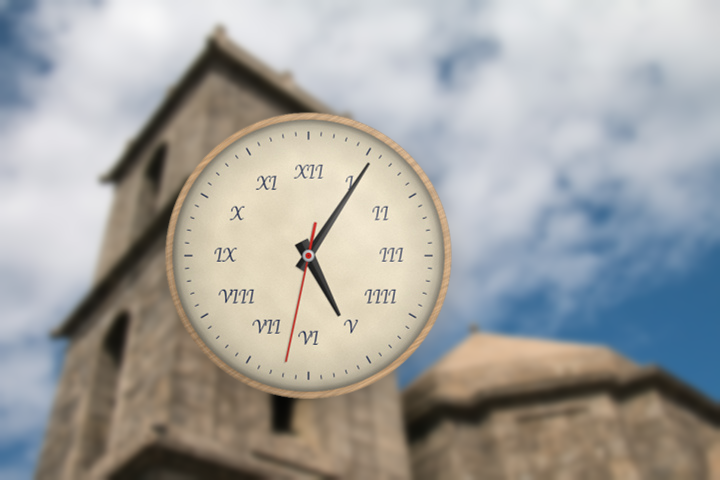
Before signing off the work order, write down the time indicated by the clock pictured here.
5:05:32
